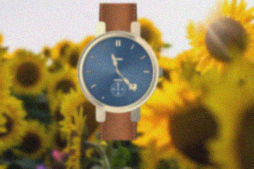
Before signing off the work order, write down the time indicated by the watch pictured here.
11:23
